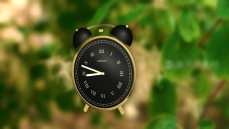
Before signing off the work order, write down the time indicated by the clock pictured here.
8:48
